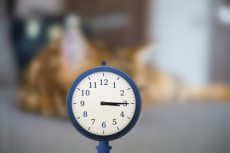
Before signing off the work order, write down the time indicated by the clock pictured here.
3:15
